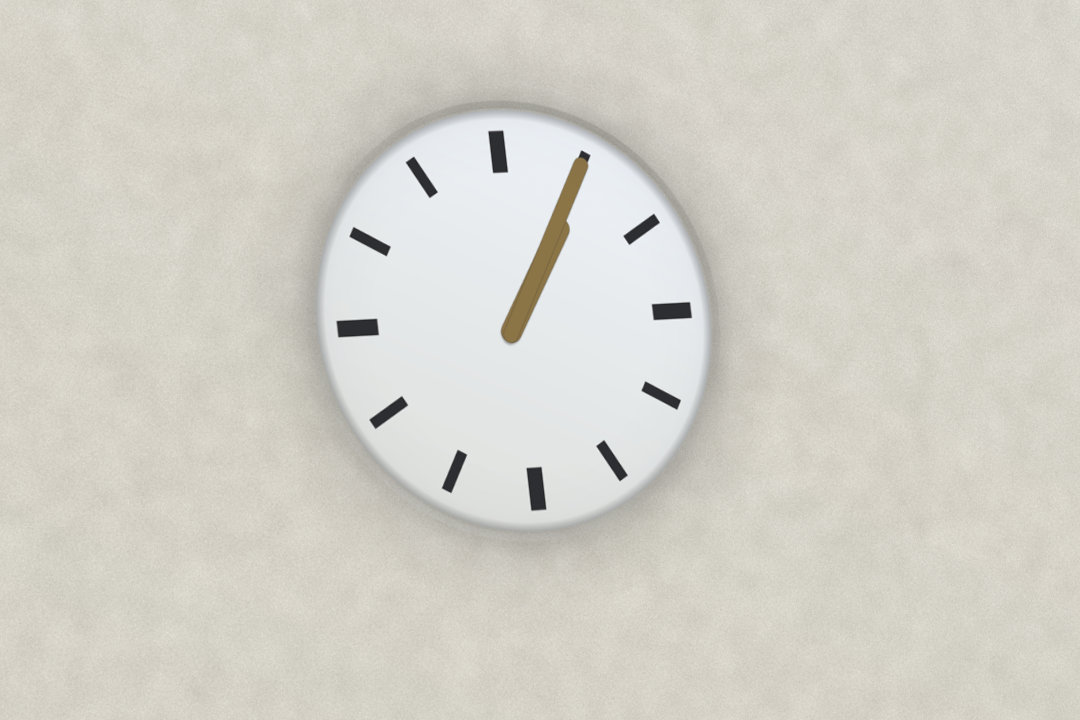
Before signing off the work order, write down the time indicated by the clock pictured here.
1:05
